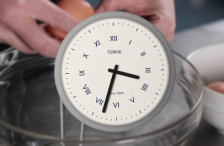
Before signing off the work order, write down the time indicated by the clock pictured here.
3:33
